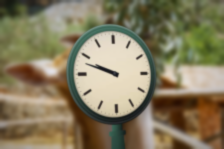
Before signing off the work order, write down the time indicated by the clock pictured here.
9:48
